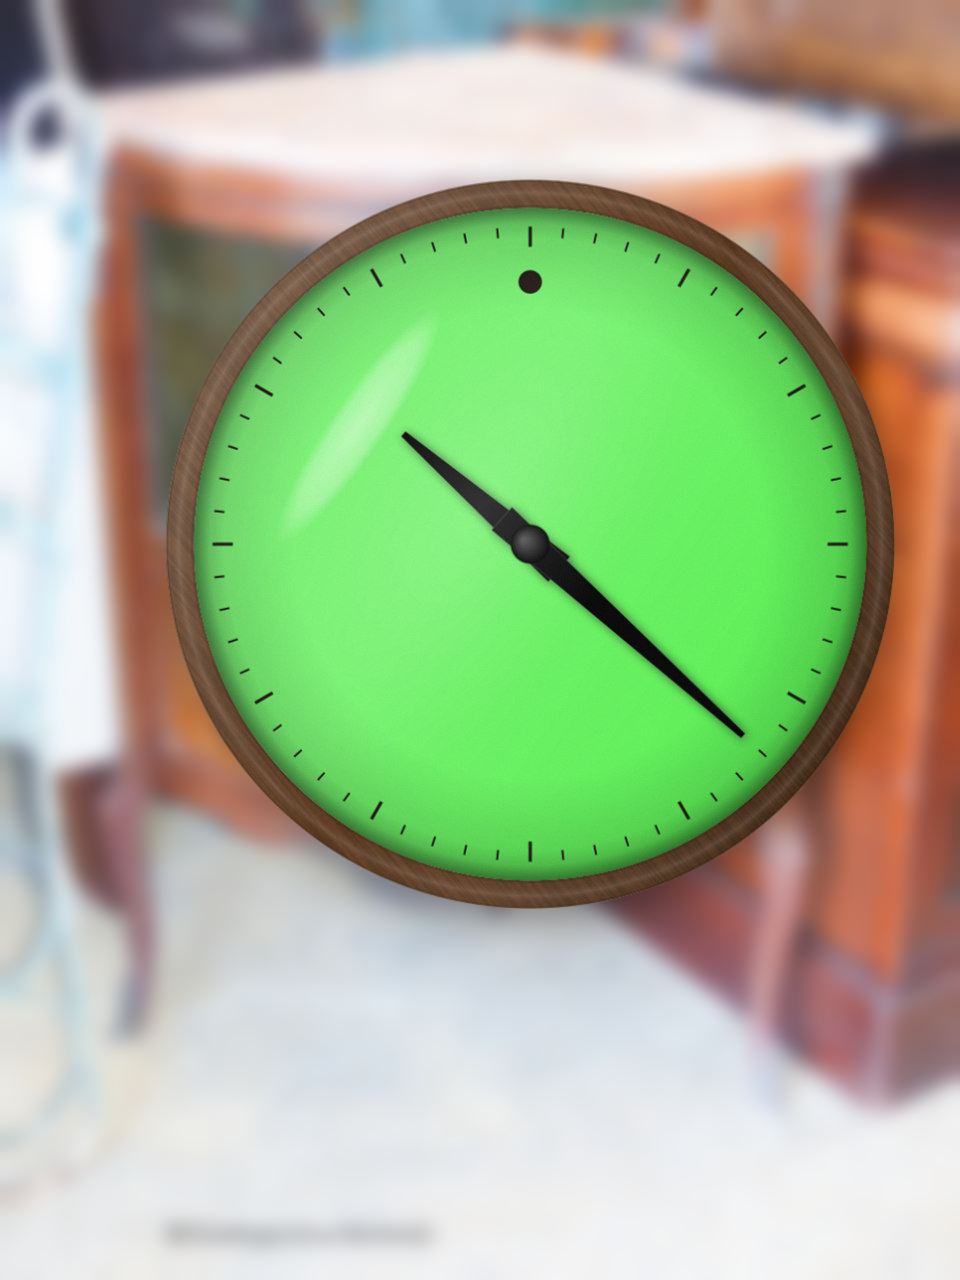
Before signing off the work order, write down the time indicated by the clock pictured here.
10:22
